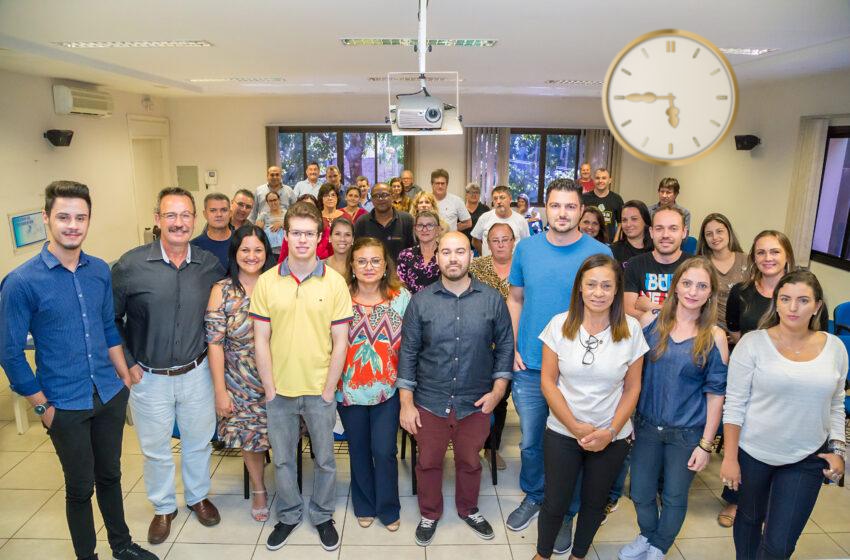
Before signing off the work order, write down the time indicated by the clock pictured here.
5:45
